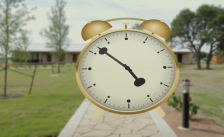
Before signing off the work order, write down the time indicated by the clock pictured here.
4:52
